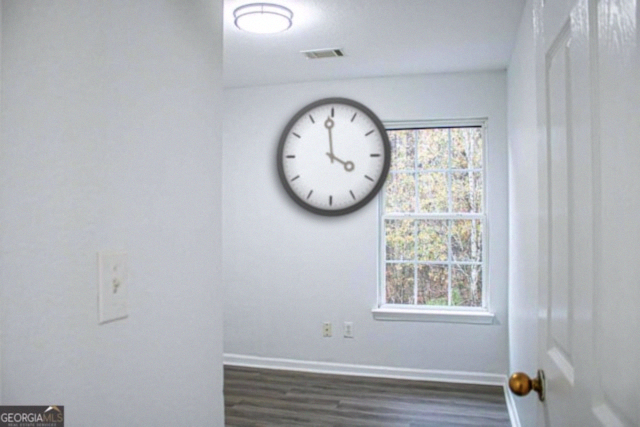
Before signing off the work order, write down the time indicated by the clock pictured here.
3:59
